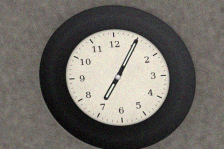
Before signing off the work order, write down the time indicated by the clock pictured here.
7:05
